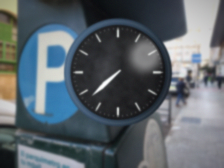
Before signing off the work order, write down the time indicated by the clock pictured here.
7:38
